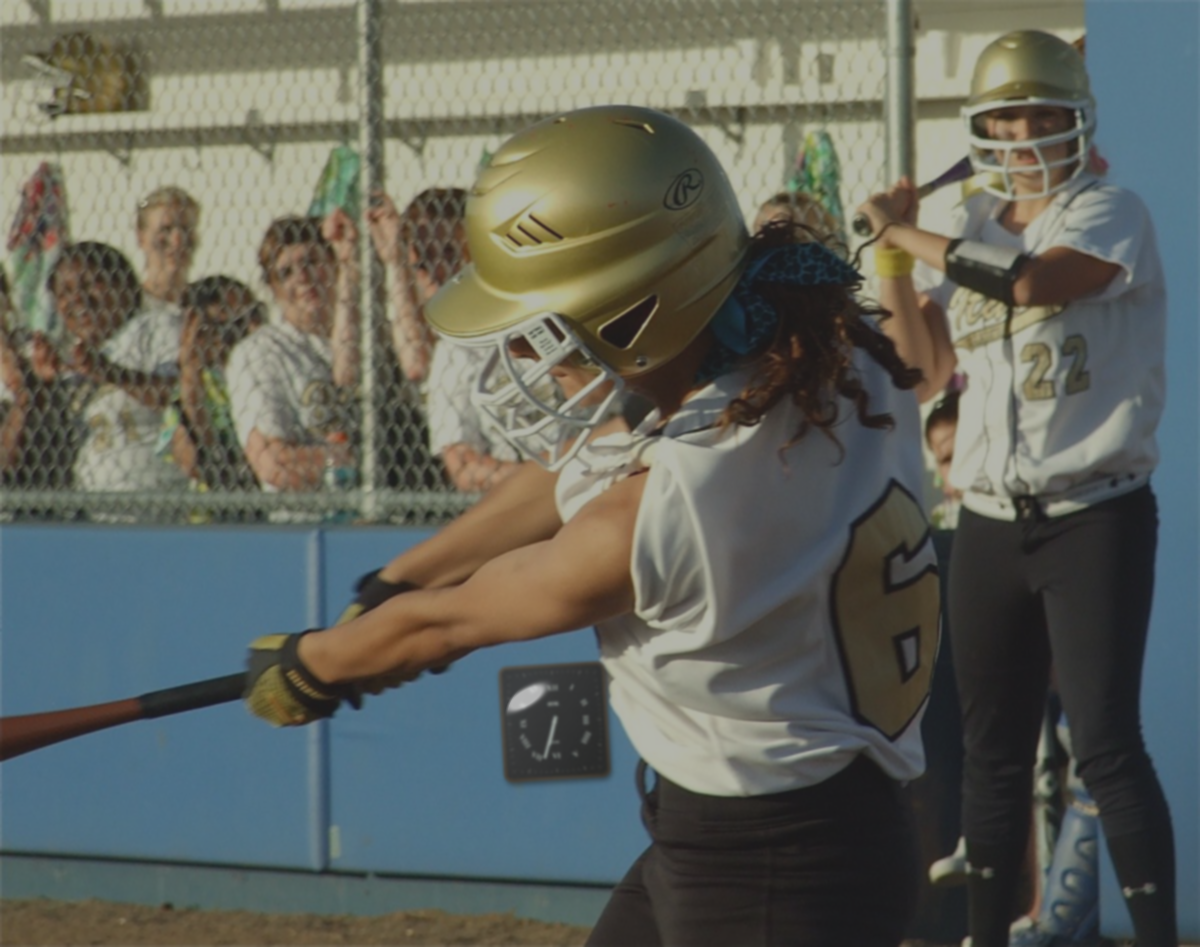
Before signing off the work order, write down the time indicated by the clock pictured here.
6:33
